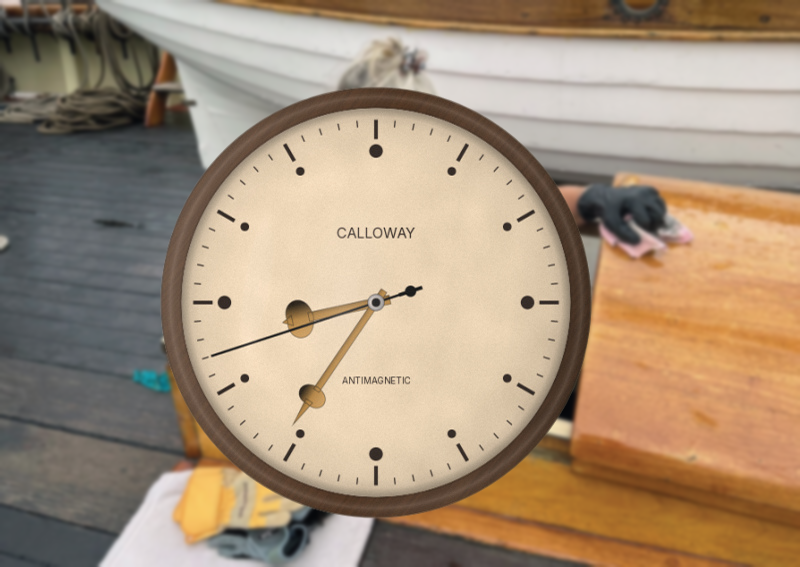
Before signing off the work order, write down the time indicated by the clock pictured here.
8:35:42
